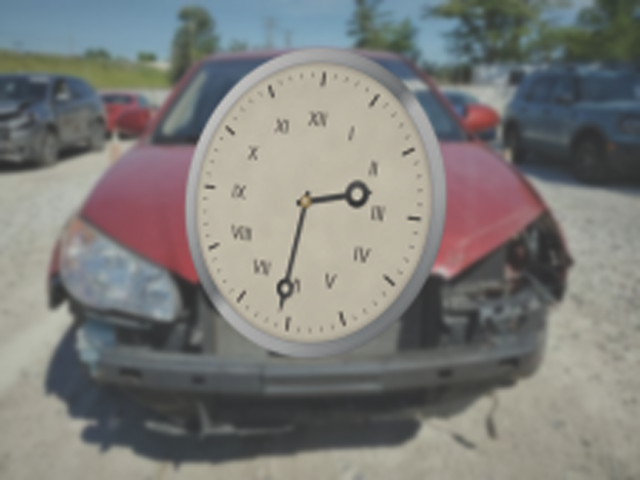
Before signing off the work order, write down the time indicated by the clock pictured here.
2:31
